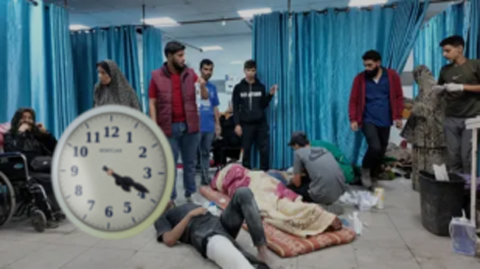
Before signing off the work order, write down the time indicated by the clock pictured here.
4:19
